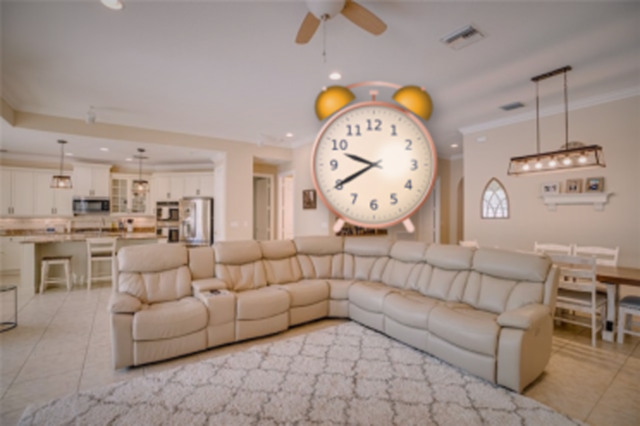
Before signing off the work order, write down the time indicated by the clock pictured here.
9:40
